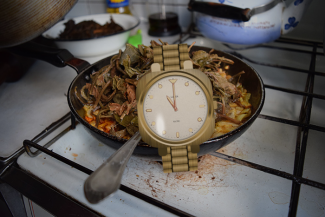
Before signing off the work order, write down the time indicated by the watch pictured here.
11:00
